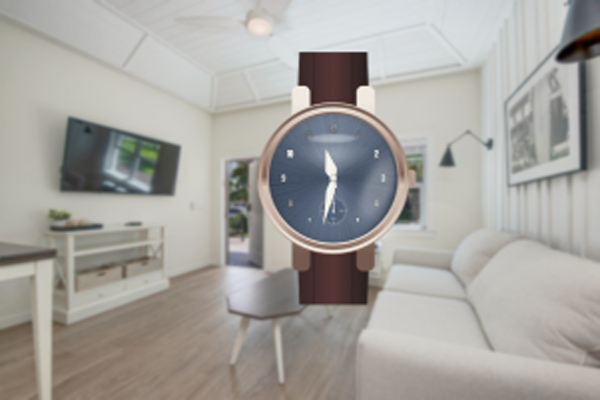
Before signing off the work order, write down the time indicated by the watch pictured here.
11:32
